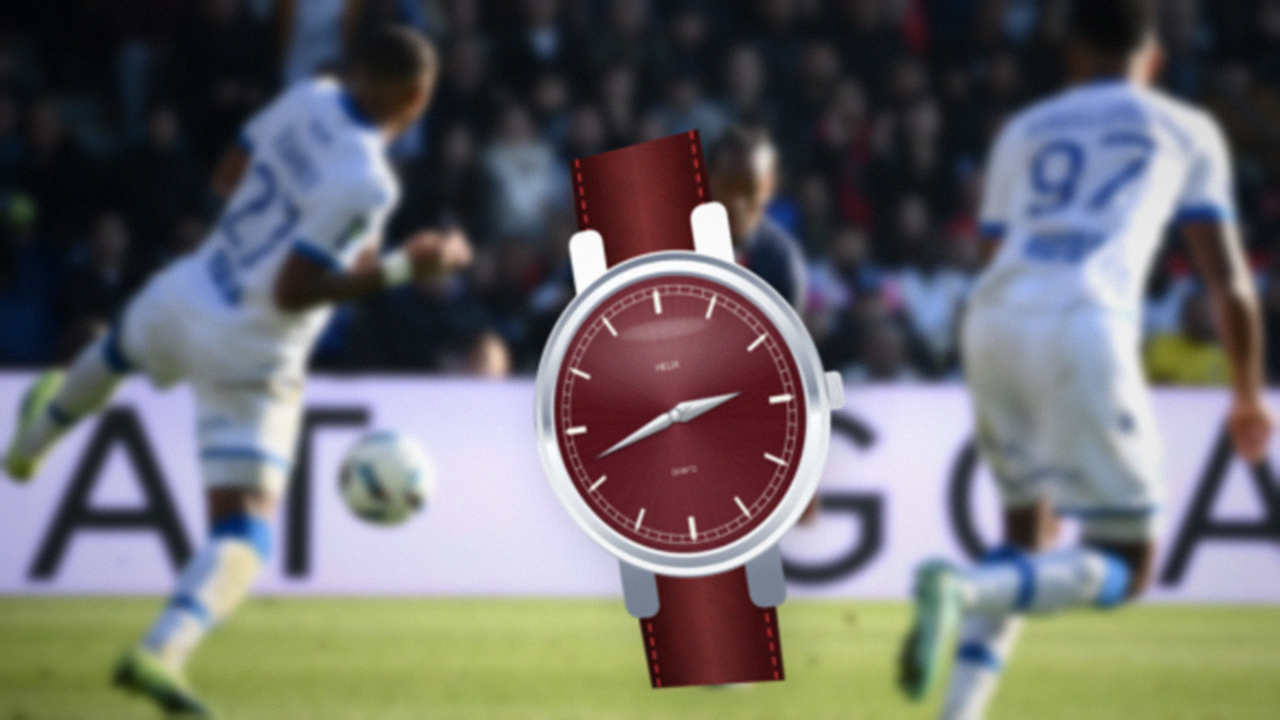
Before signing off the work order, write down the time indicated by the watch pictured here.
2:42
